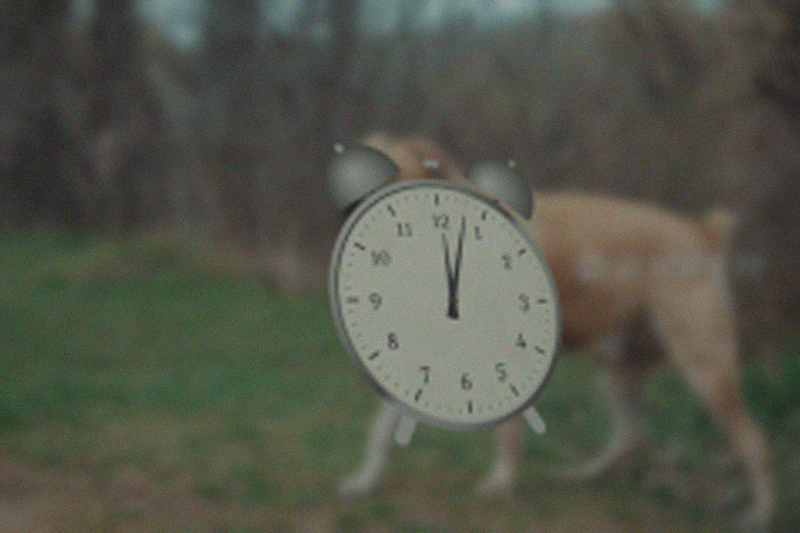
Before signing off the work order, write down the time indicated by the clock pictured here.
12:03
